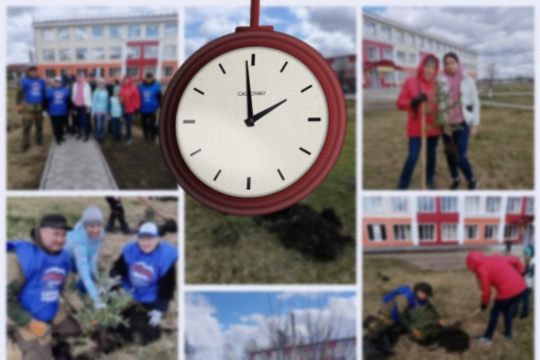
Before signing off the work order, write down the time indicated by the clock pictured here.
1:59
